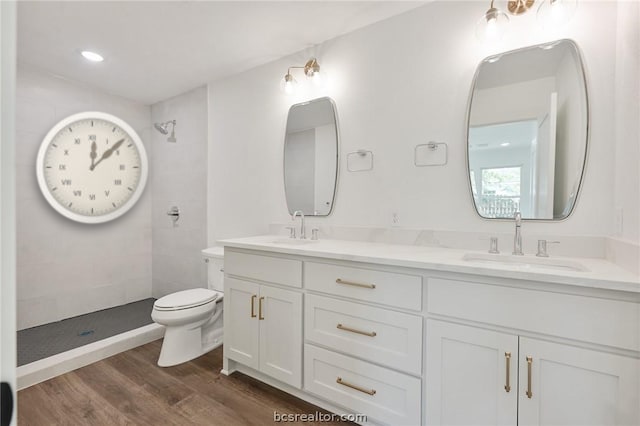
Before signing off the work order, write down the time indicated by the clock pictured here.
12:08
